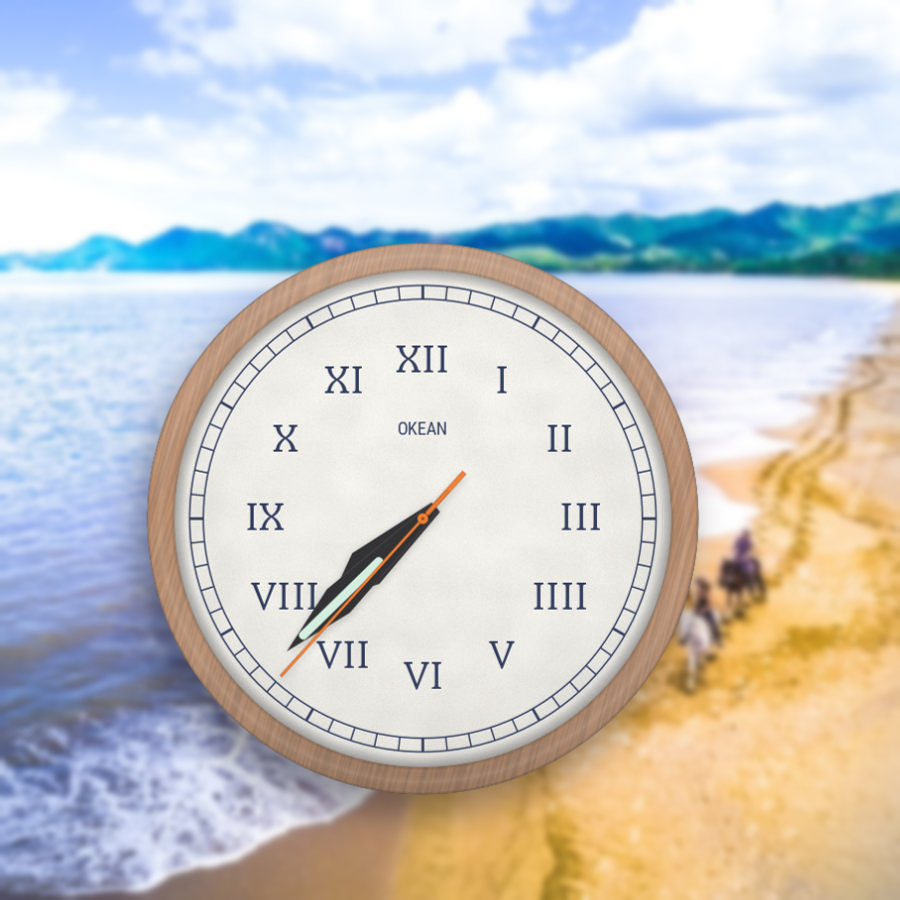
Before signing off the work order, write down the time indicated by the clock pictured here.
7:37:37
